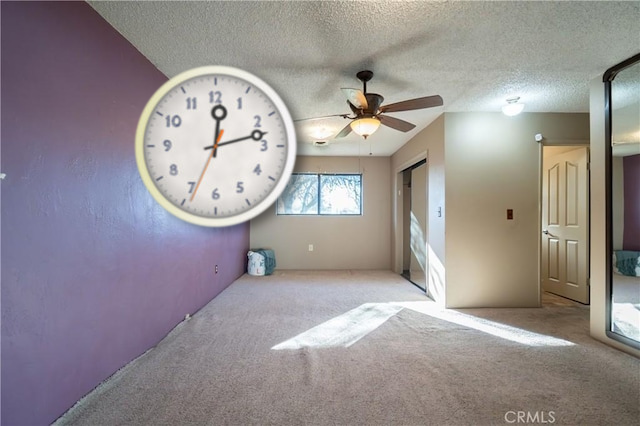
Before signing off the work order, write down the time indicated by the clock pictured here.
12:12:34
